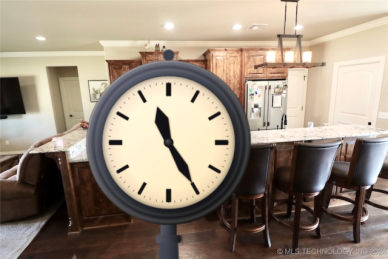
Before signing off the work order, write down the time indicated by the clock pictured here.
11:25
